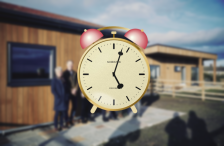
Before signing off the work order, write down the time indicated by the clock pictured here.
5:03
